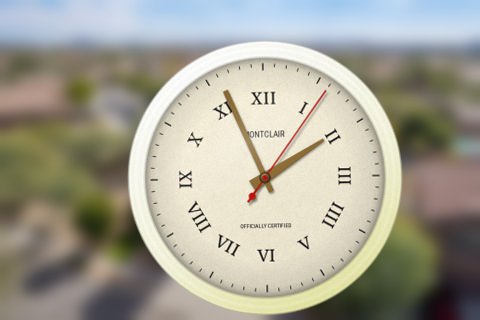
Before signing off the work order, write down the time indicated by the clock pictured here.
1:56:06
